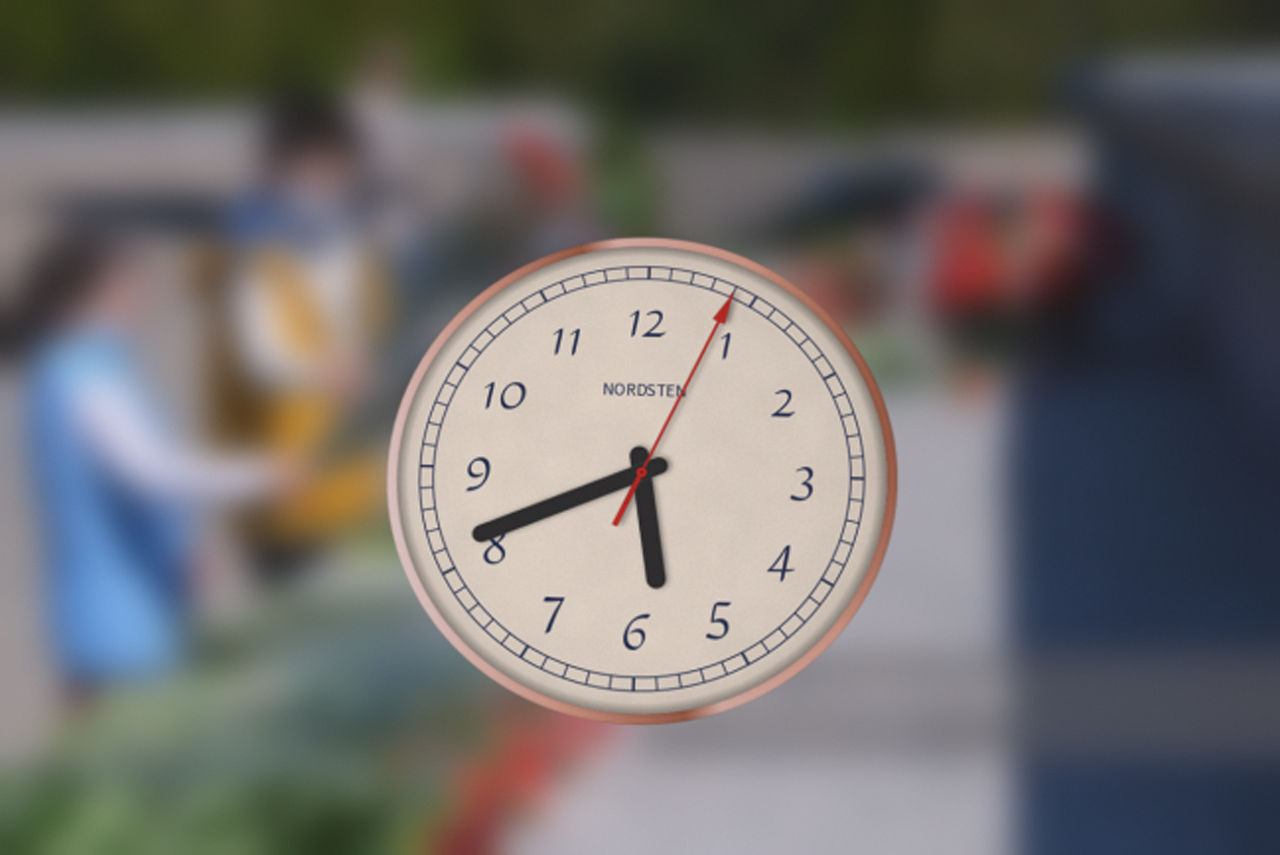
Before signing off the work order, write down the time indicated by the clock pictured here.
5:41:04
